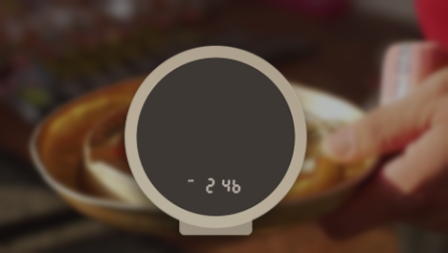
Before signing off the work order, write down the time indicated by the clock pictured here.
2:46
